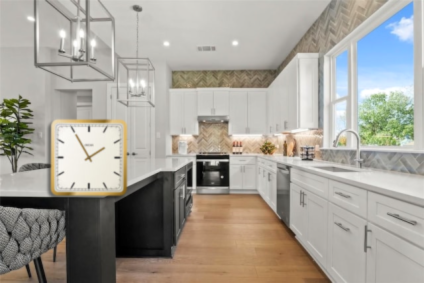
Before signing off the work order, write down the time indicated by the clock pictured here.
1:55
